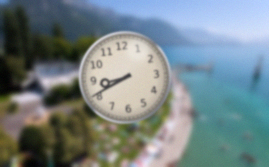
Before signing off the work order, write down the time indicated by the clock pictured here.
8:41
